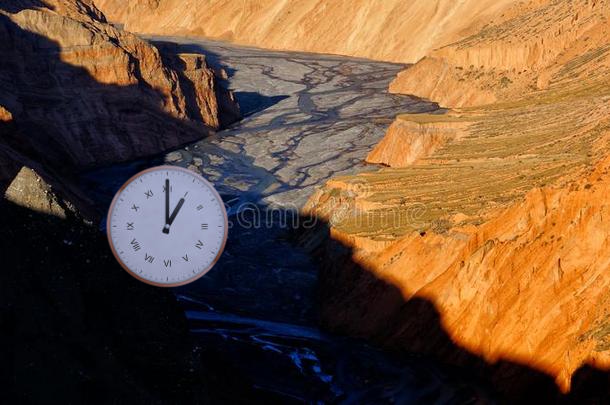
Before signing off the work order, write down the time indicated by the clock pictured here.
1:00
